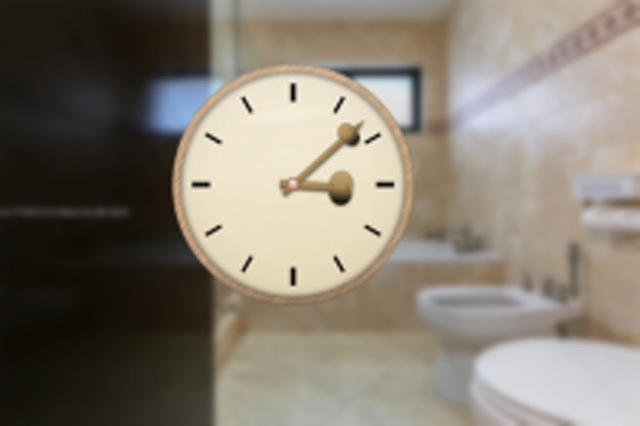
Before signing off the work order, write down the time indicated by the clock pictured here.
3:08
